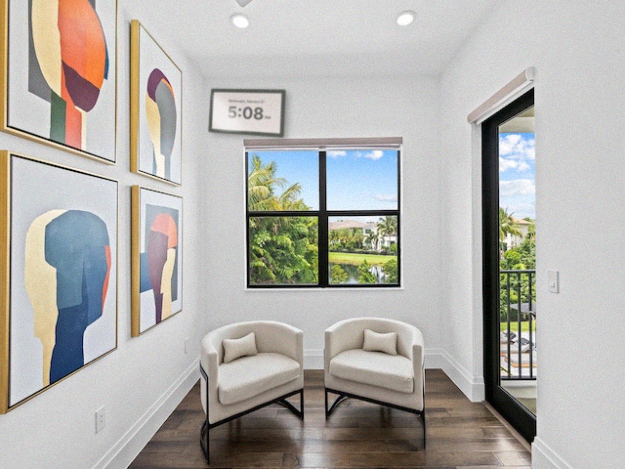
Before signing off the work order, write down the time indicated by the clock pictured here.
5:08
